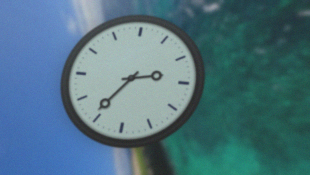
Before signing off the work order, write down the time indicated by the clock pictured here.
2:36
